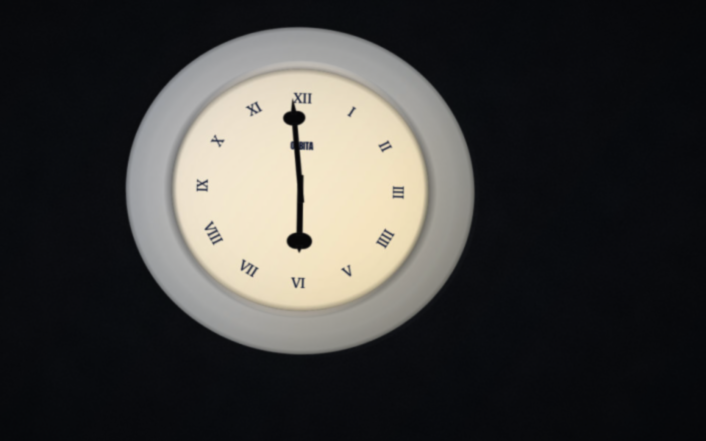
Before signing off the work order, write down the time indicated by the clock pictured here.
5:59
